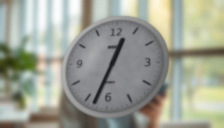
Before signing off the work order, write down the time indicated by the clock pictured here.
12:33
